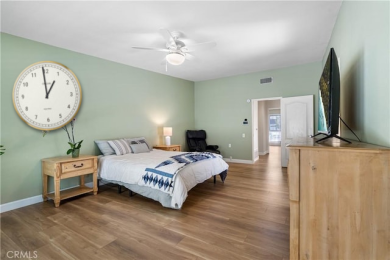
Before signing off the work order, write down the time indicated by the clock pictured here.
12:59
